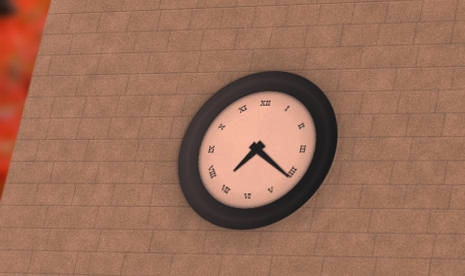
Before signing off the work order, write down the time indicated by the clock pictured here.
7:21
